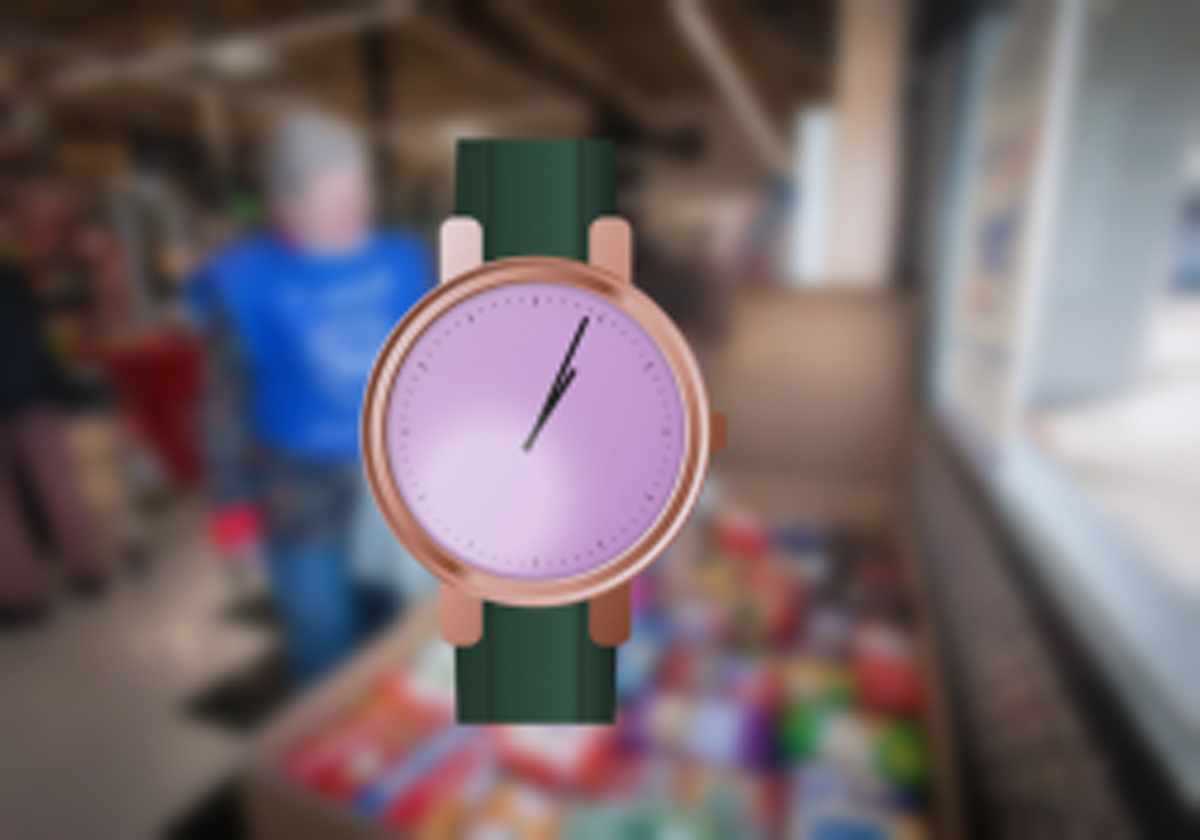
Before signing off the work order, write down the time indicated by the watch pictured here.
1:04
